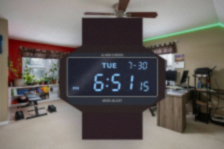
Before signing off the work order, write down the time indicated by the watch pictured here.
6:51:15
